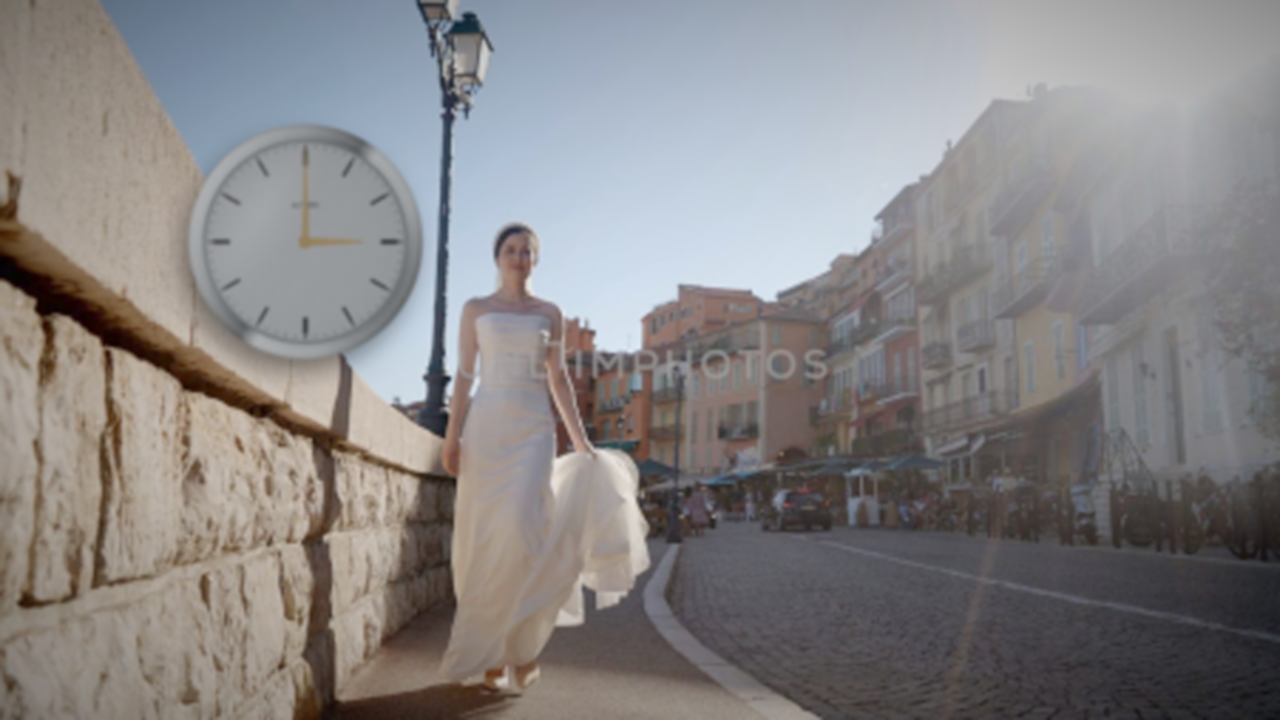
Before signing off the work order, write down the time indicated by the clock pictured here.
3:00
